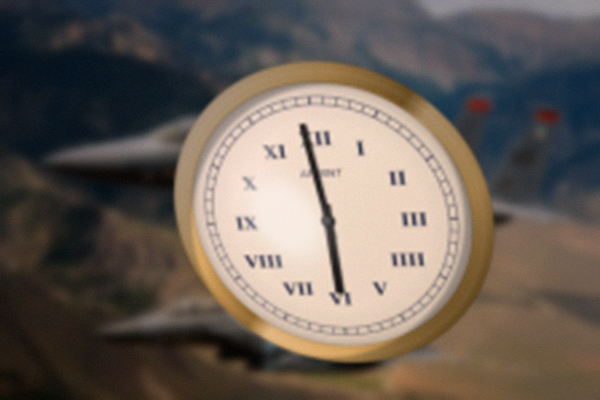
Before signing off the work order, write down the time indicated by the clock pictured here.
5:59
